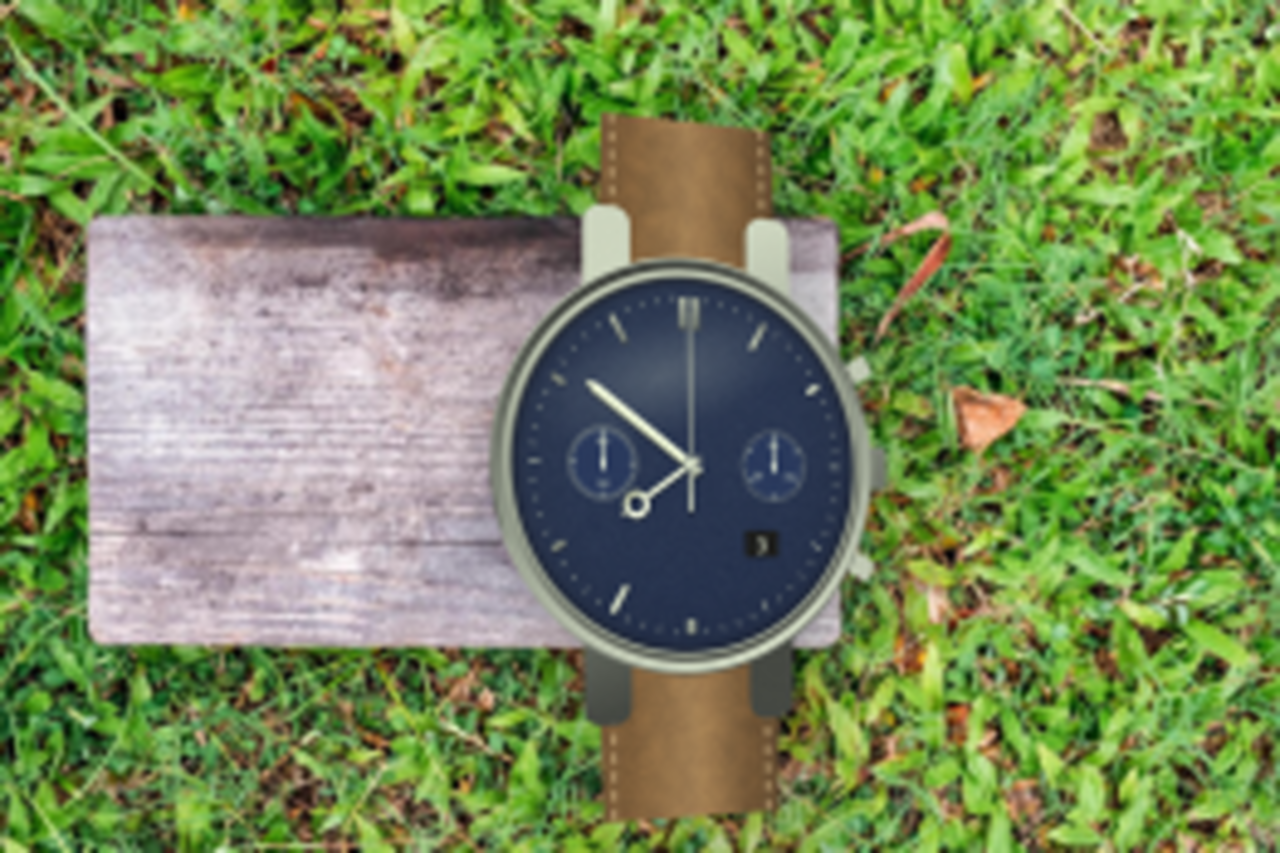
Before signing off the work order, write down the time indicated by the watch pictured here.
7:51
